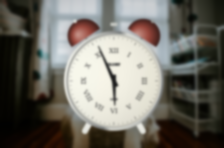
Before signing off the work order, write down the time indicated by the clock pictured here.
5:56
